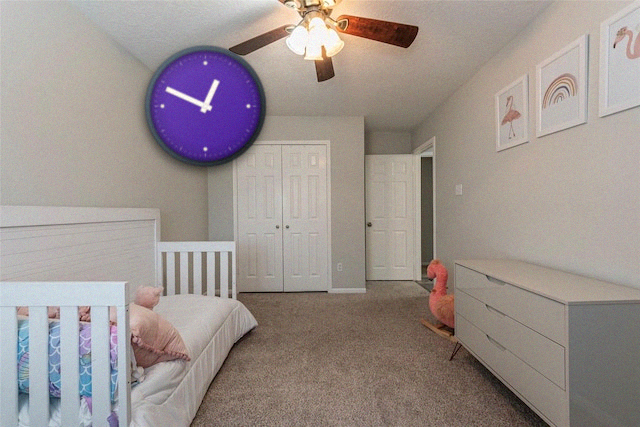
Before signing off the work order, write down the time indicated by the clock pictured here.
12:49
